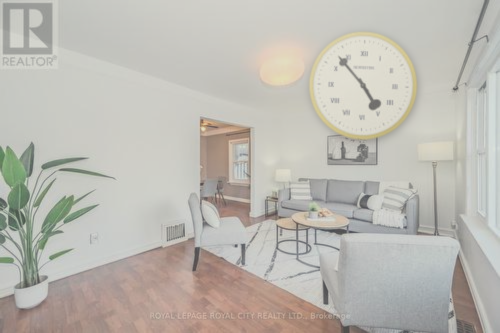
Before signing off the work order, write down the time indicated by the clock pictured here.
4:53
